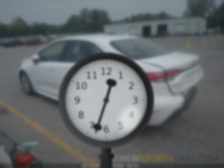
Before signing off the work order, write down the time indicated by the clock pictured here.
12:33
